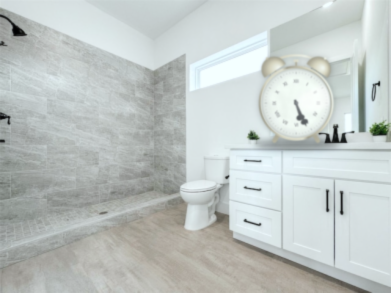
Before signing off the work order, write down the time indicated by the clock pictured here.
5:26
